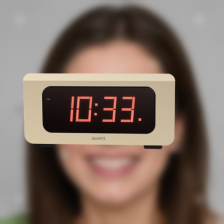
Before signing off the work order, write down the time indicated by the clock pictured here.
10:33
